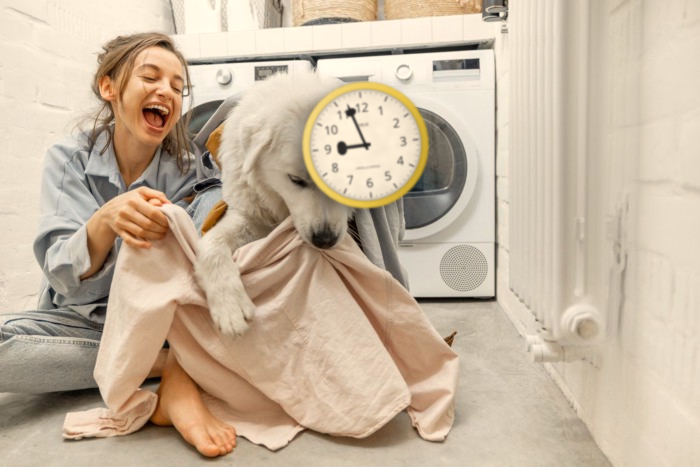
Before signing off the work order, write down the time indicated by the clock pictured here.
8:57
